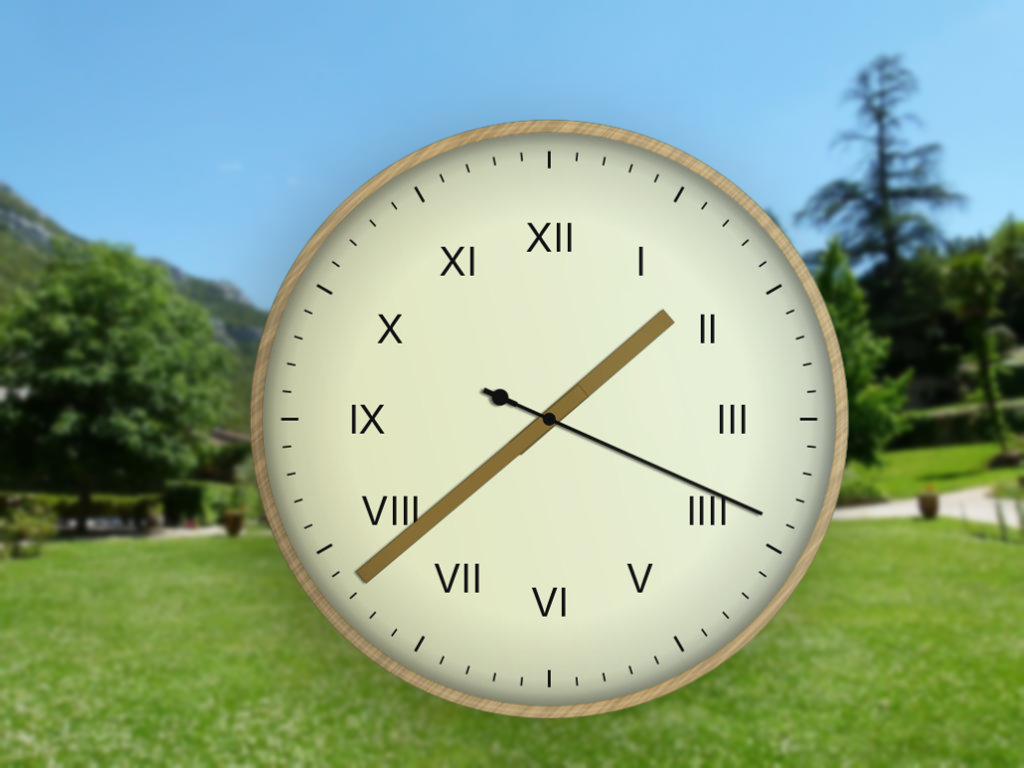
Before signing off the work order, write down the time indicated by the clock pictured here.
1:38:19
